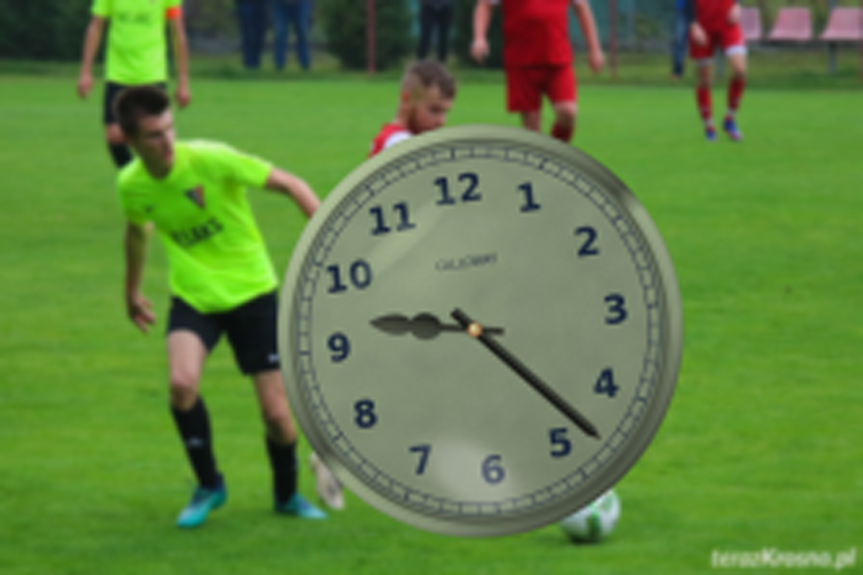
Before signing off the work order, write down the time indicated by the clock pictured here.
9:23
